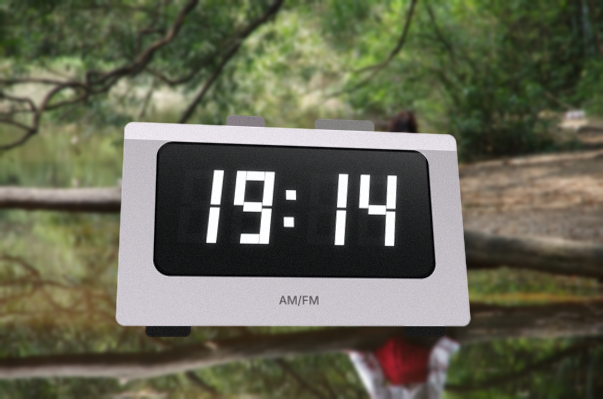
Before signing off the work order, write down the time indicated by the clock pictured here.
19:14
